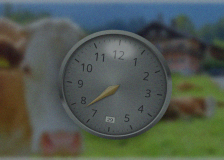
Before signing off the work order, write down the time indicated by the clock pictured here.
7:38
